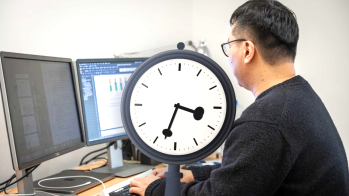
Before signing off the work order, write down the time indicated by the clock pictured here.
3:33
